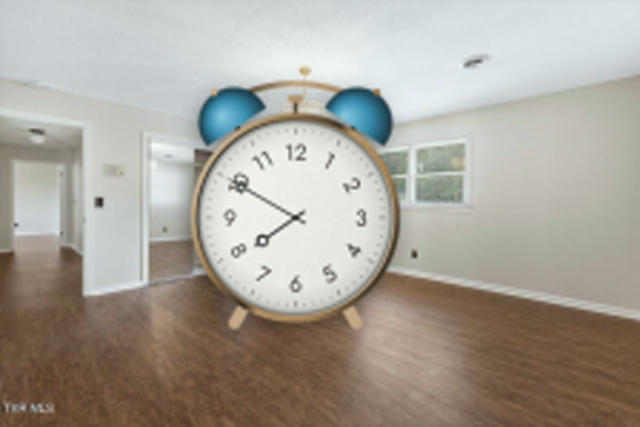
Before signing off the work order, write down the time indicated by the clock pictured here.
7:50
